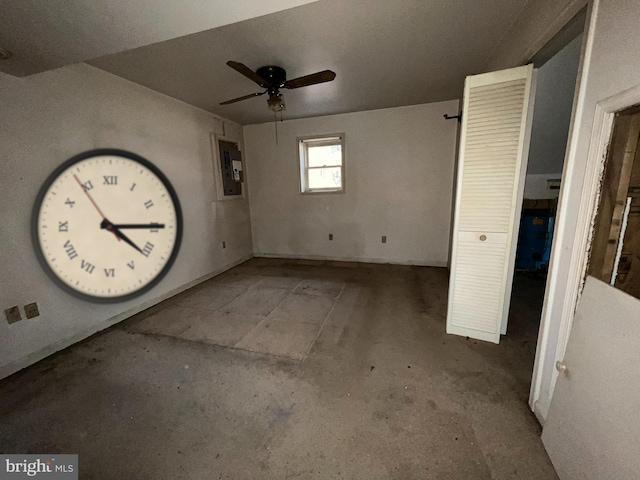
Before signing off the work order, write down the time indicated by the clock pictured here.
4:14:54
